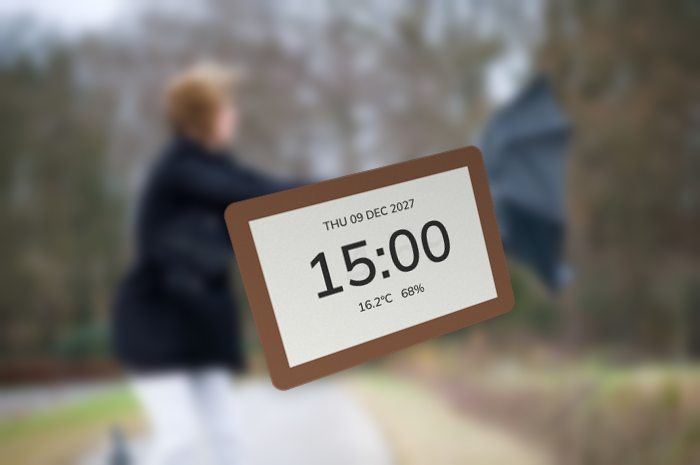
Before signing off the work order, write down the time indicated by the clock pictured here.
15:00
